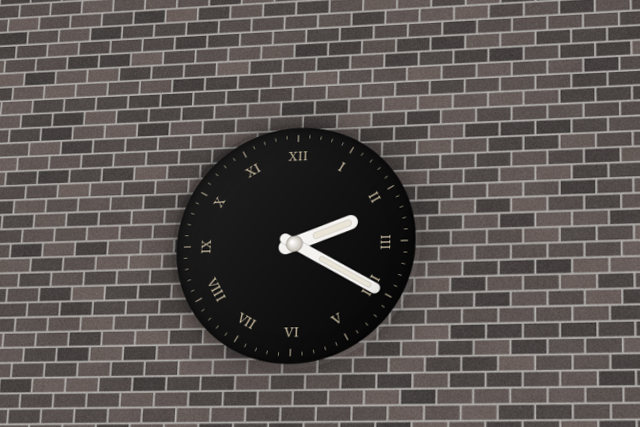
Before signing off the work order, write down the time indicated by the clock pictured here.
2:20
